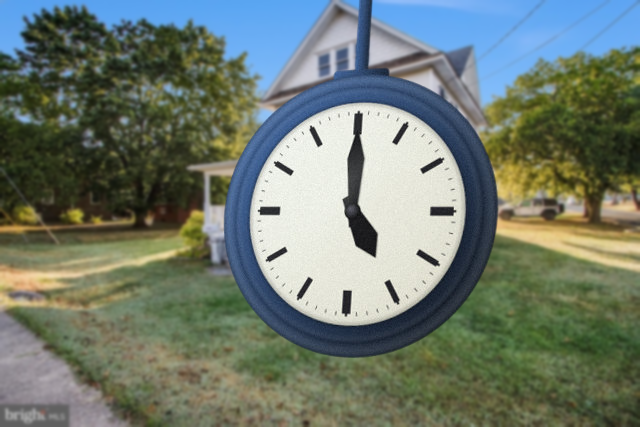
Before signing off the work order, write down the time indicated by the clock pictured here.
5:00
